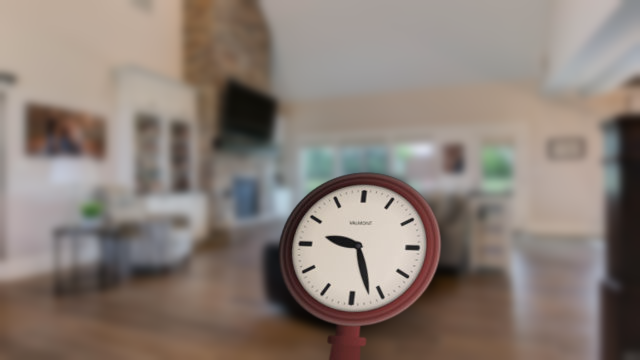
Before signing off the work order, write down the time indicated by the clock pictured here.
9:27
